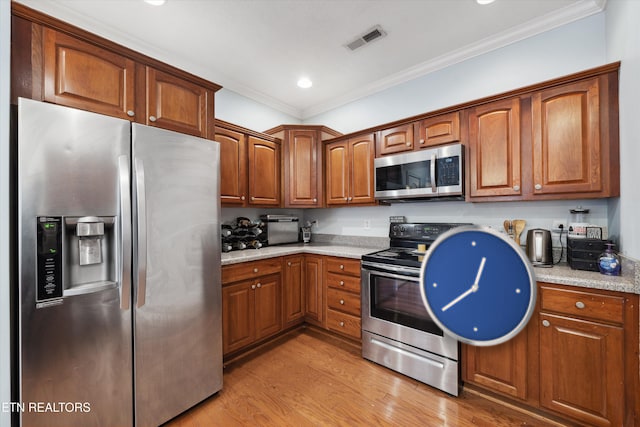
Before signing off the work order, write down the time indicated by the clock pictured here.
12:39
